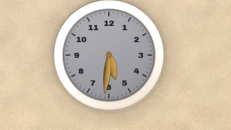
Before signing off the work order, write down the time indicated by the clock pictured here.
5:31
